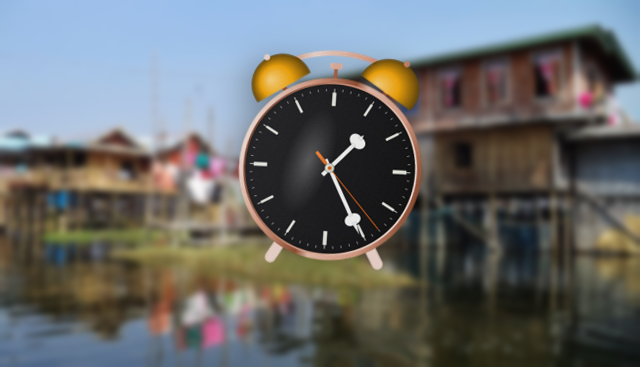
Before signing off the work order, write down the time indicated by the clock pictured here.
1:25:23
